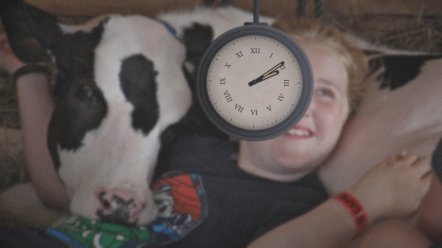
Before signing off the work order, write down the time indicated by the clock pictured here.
2:09
